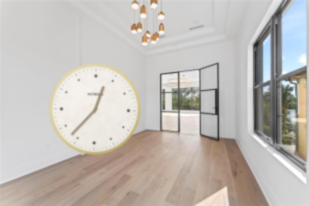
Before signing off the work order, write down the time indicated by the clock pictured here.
12:37
